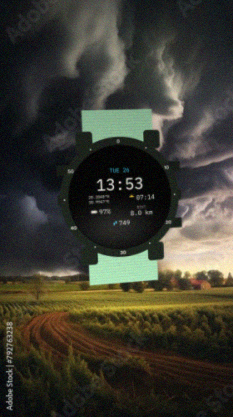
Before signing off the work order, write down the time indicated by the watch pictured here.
13:53
